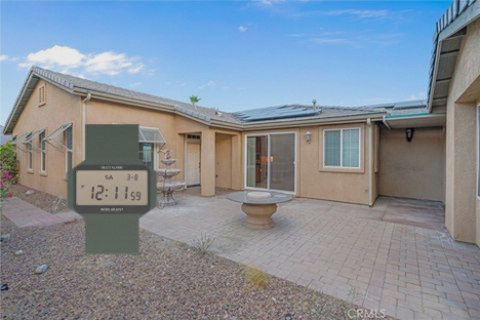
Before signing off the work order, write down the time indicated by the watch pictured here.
12:11:59
